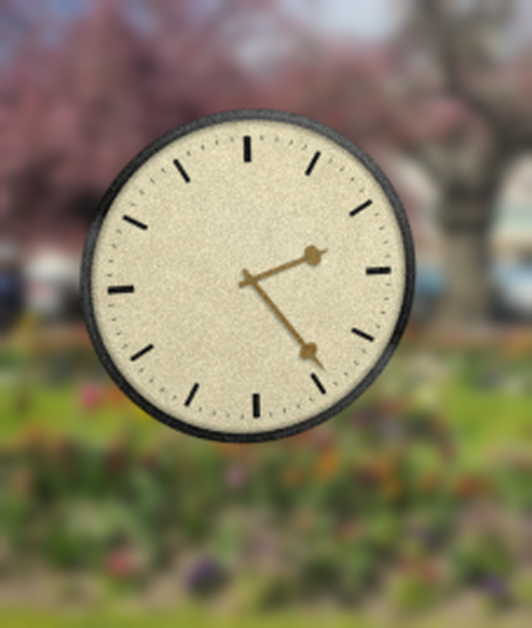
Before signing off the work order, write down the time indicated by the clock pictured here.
2:24
